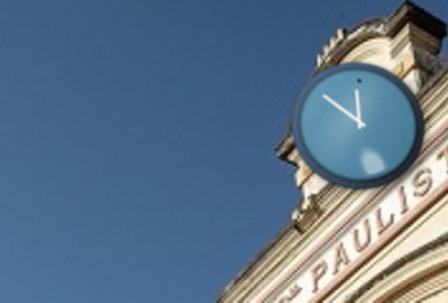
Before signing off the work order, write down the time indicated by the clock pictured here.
11:51
